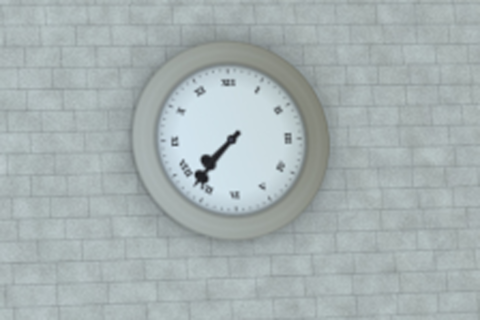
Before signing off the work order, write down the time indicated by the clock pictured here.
7:37
